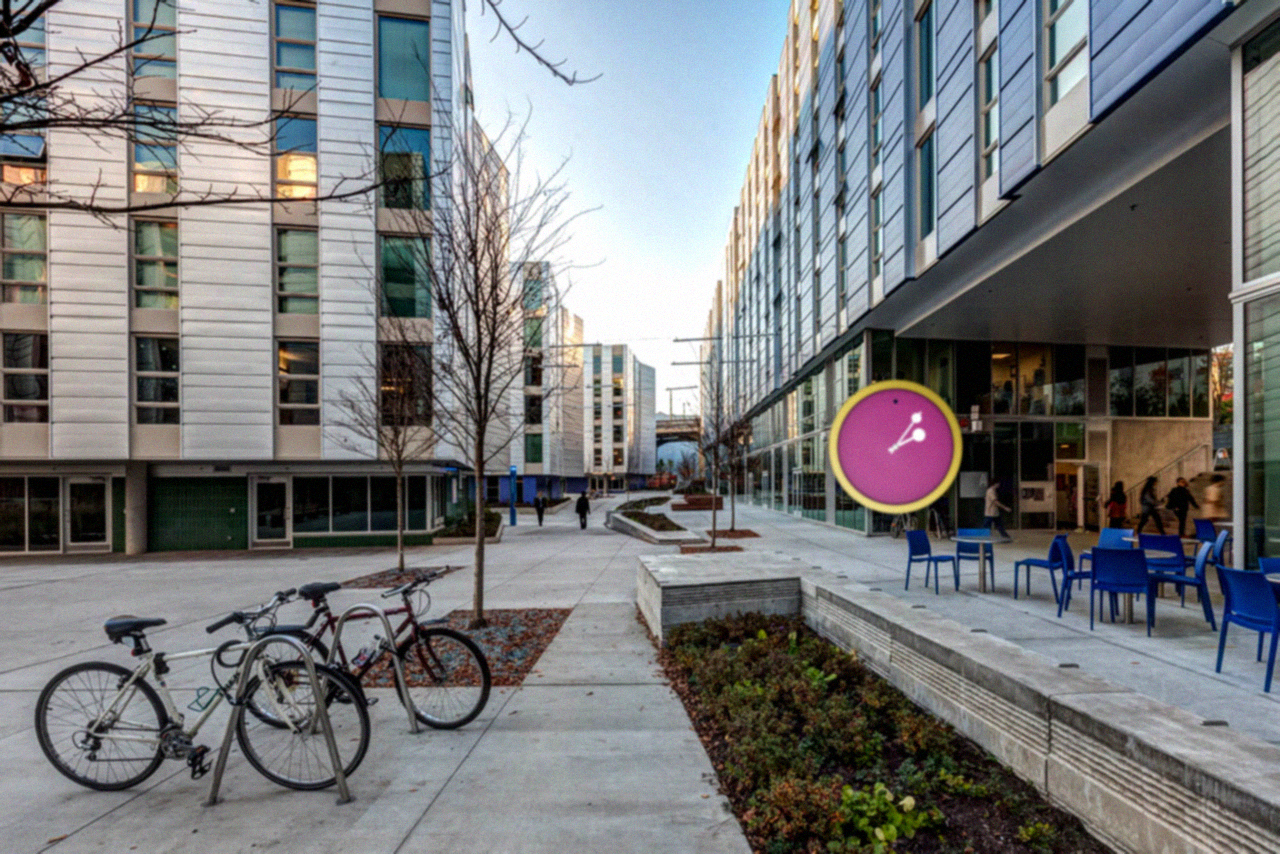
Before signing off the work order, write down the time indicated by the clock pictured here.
2:06
